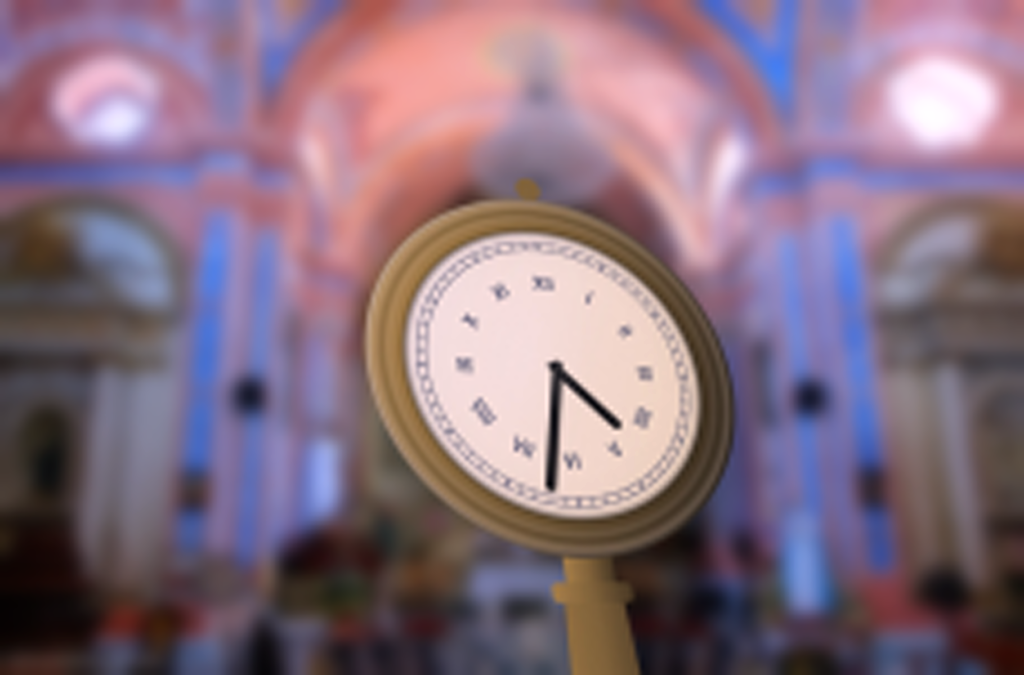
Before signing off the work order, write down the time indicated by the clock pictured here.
4:32
